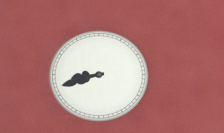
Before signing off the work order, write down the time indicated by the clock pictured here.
8:42
